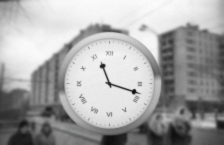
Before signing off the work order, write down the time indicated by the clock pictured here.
11:18
